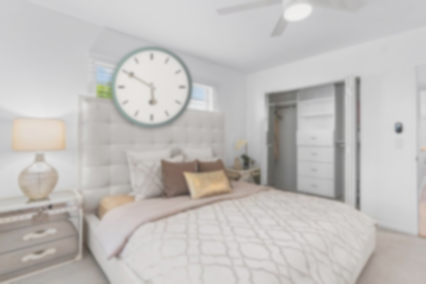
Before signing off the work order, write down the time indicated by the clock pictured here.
5:50
